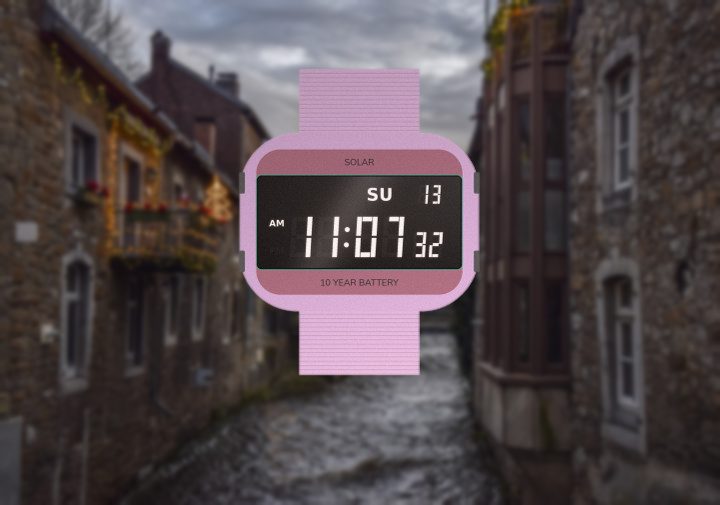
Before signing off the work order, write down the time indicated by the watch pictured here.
11:07:32
